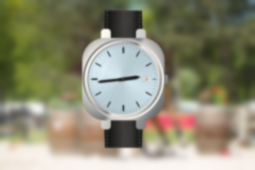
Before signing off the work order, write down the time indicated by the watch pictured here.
2:44
